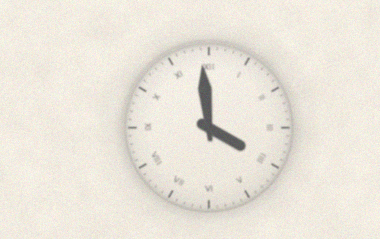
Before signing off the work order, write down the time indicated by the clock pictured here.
3:59
